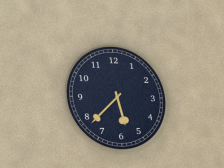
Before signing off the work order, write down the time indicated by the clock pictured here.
5:38
